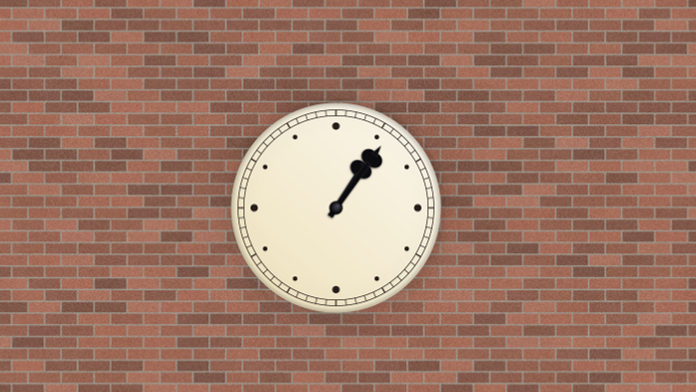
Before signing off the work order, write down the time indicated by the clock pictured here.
1:06
